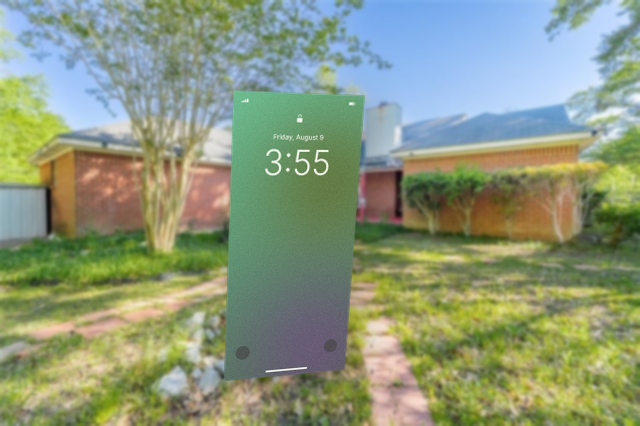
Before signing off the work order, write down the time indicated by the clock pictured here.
3:55
